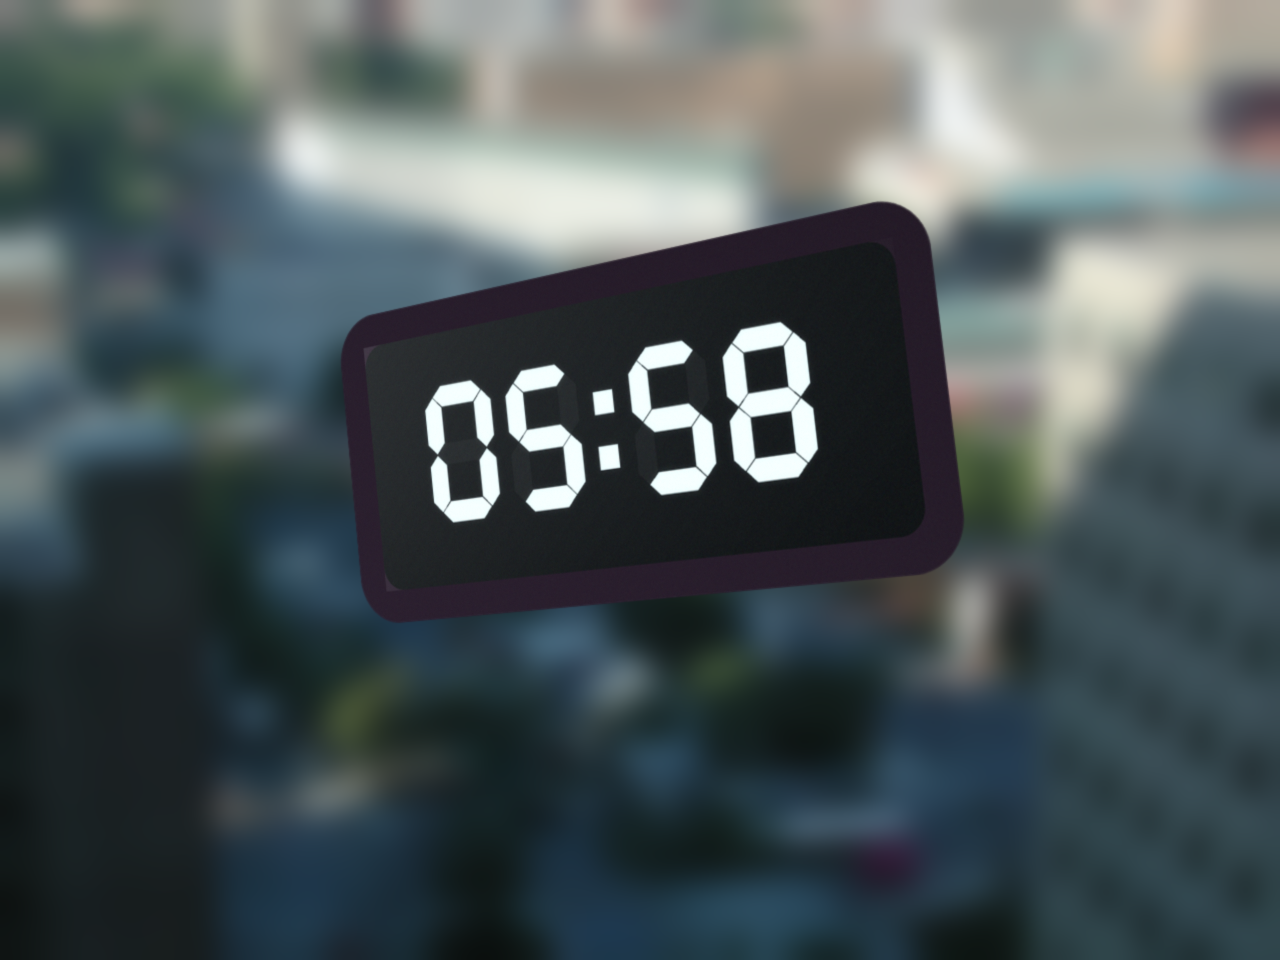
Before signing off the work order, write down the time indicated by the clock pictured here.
5:58
